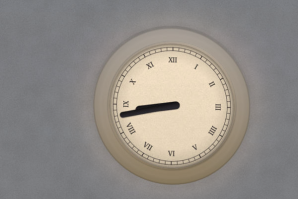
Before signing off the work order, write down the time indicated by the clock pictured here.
8:43
